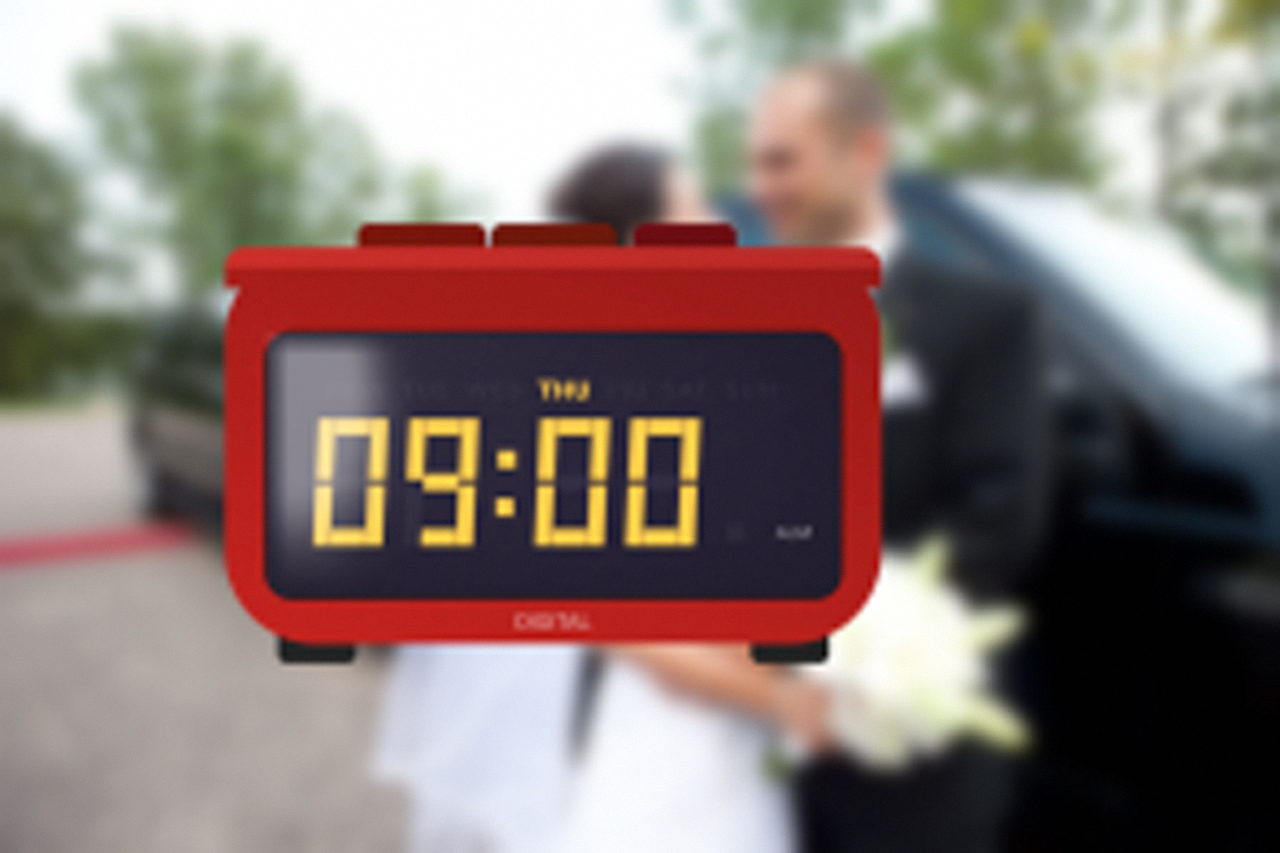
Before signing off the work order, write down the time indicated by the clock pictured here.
9:00
